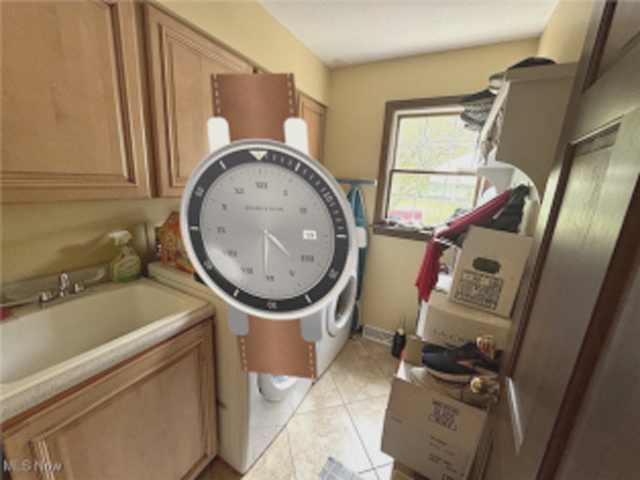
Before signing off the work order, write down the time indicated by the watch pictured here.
4:31
